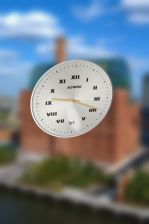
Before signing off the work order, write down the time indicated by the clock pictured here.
9:19
